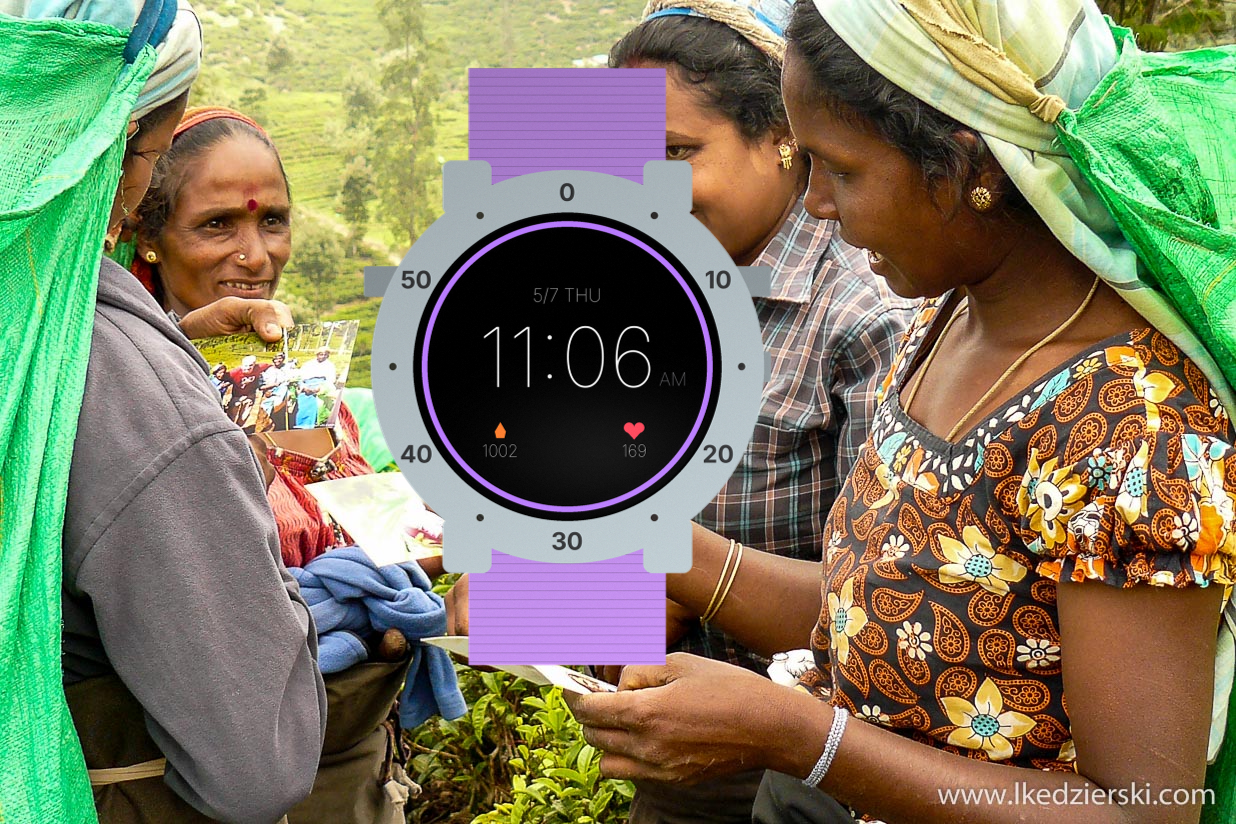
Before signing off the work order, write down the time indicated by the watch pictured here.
11:06
